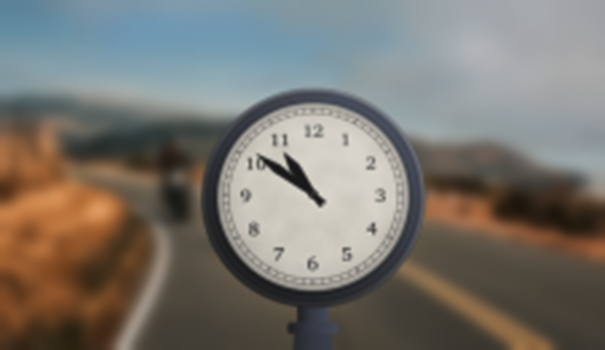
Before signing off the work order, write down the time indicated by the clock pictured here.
10:51
